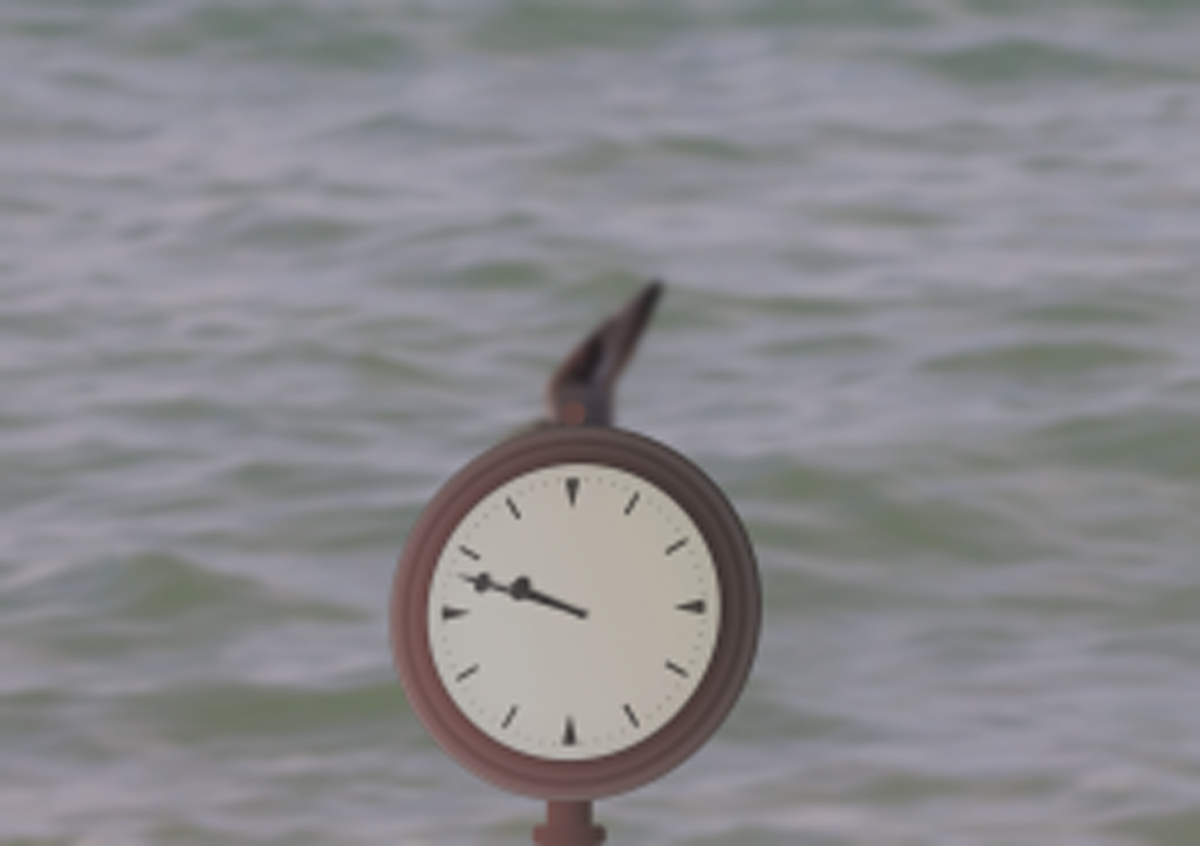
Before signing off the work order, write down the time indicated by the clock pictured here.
9:48
